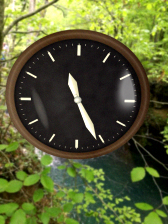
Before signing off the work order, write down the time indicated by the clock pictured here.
11:26
